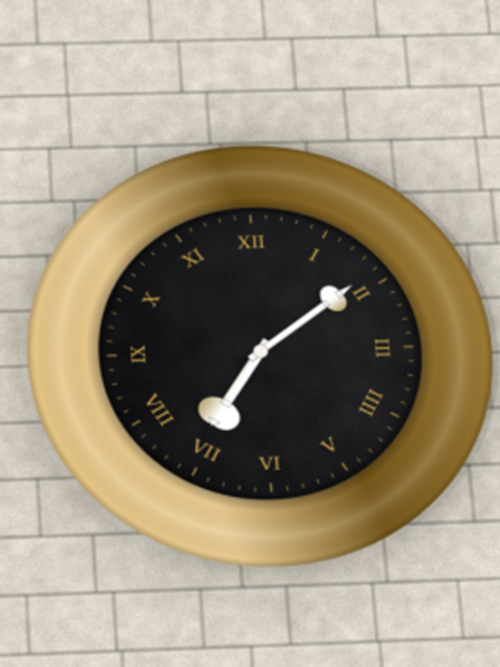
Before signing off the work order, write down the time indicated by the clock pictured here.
7:09
